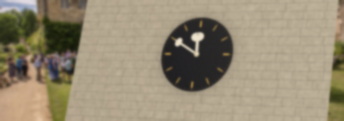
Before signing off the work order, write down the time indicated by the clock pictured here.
11:50
